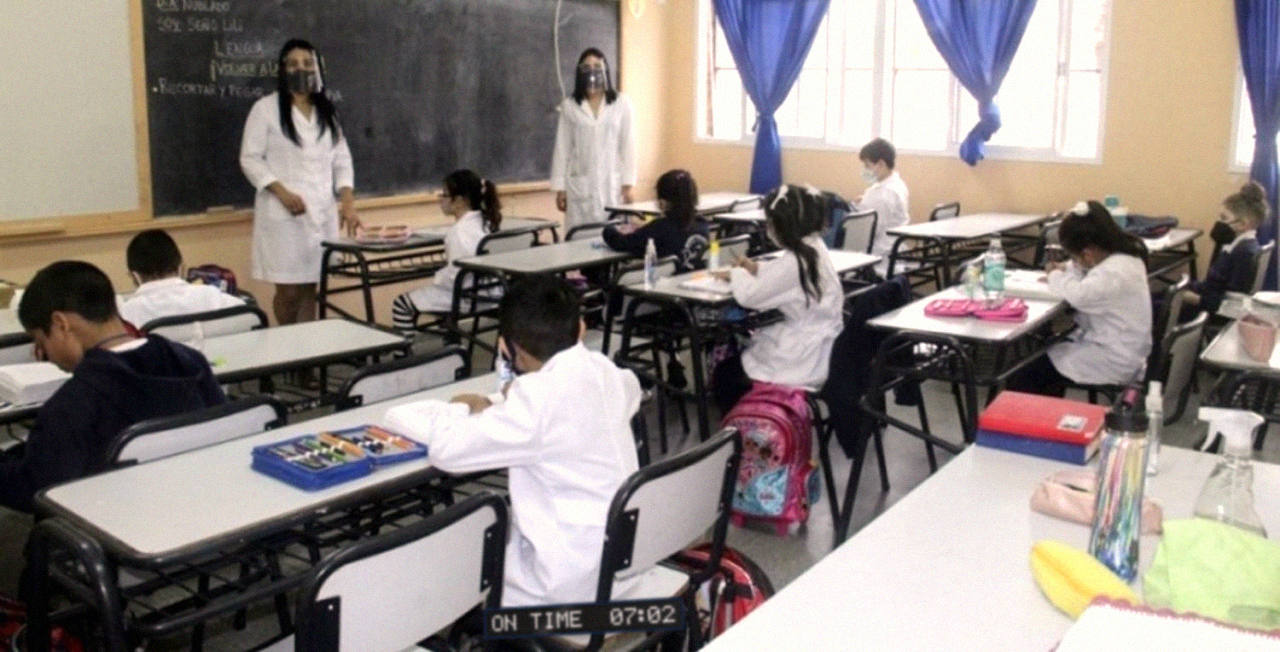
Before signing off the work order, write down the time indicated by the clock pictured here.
7:02
